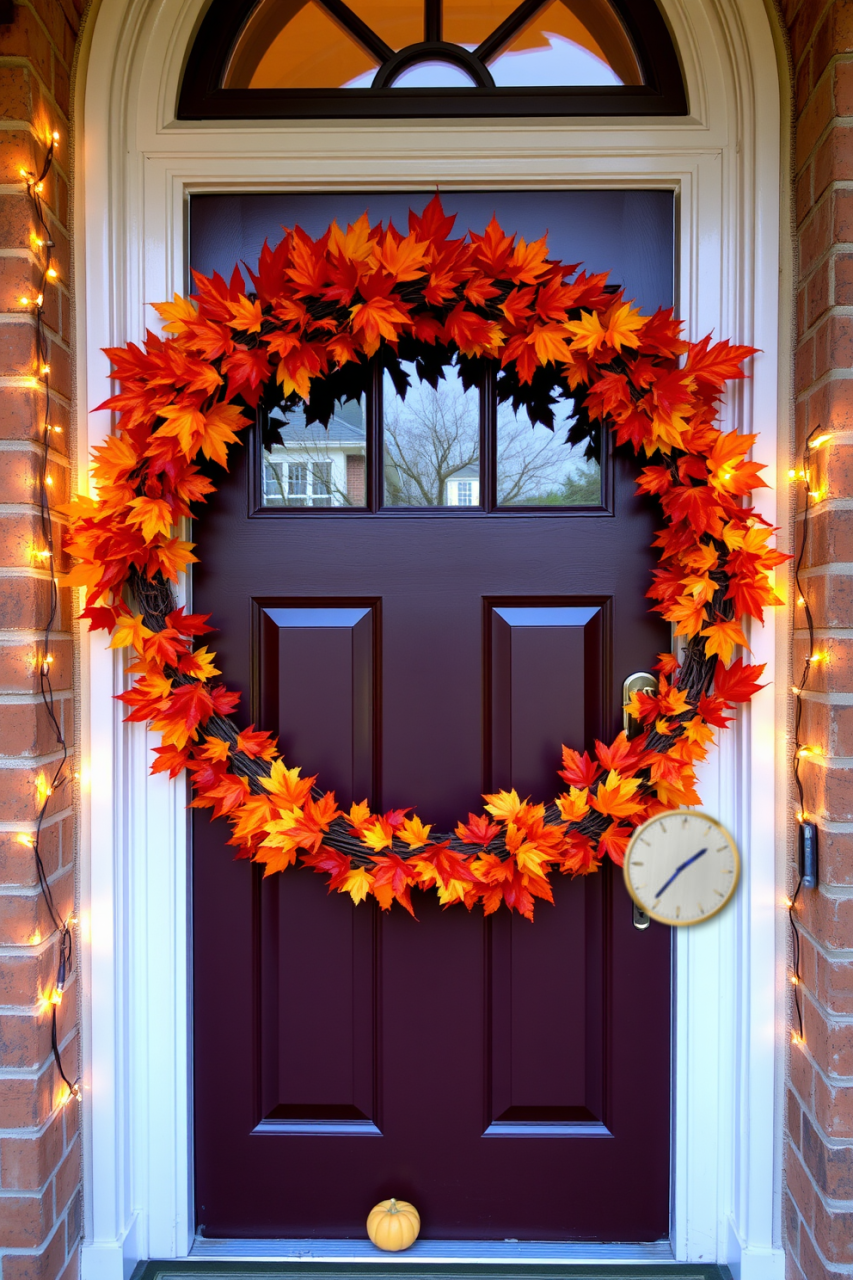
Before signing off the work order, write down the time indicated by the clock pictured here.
1:36
